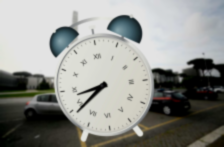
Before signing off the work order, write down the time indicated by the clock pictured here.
8:39
